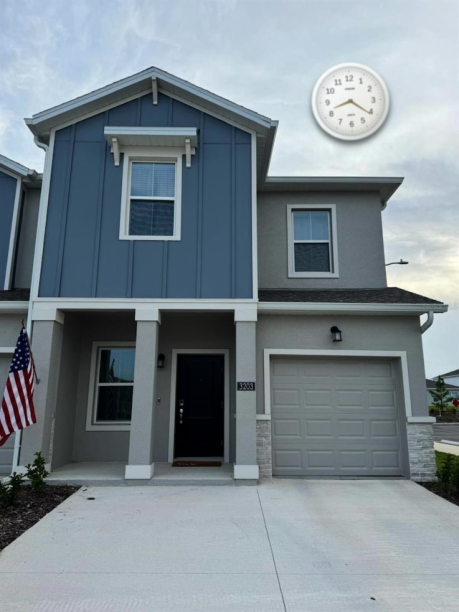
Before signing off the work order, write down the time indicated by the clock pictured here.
8:21
